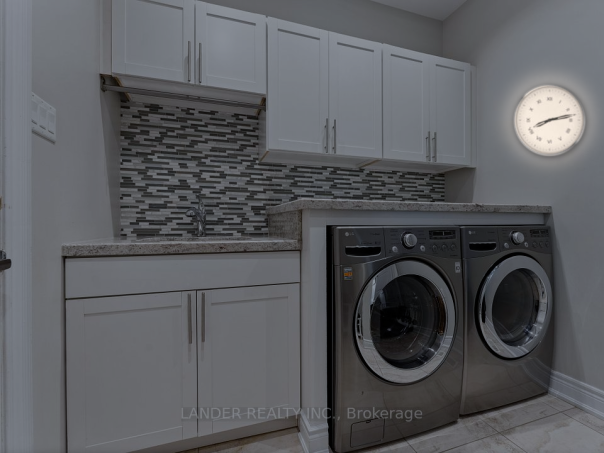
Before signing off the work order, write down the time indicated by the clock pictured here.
8:13
